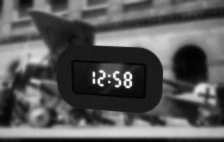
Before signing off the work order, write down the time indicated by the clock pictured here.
12:58
